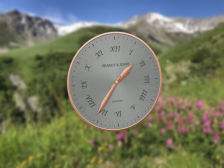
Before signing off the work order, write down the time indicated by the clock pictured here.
1:36
